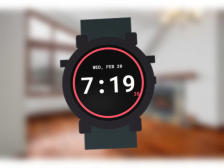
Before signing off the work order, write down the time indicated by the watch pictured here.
7:19
